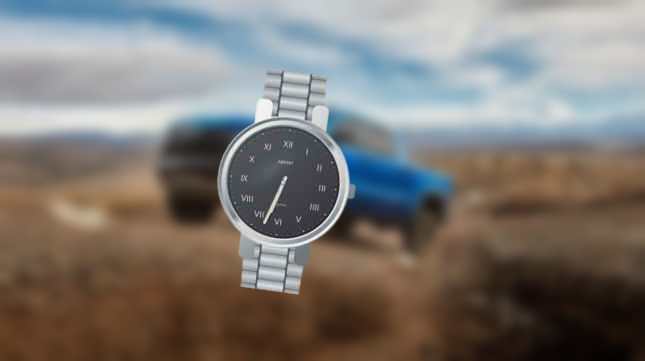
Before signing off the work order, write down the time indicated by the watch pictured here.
6:33
